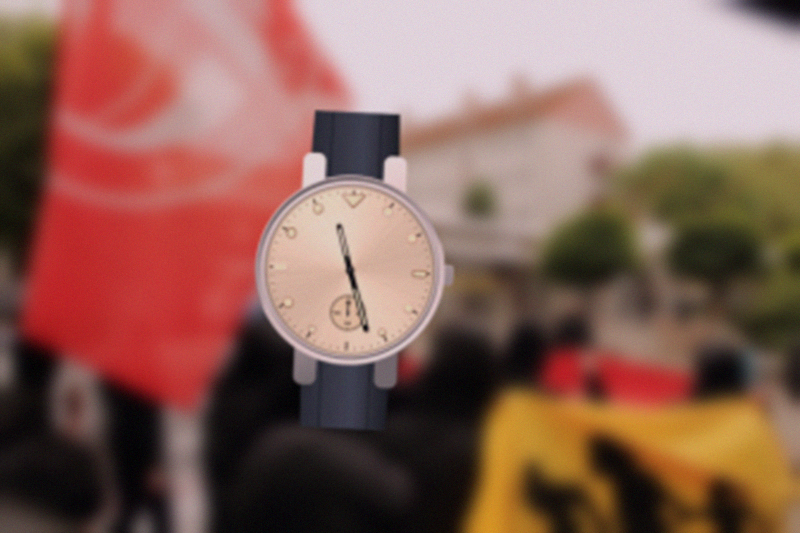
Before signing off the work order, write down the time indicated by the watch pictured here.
11:27
